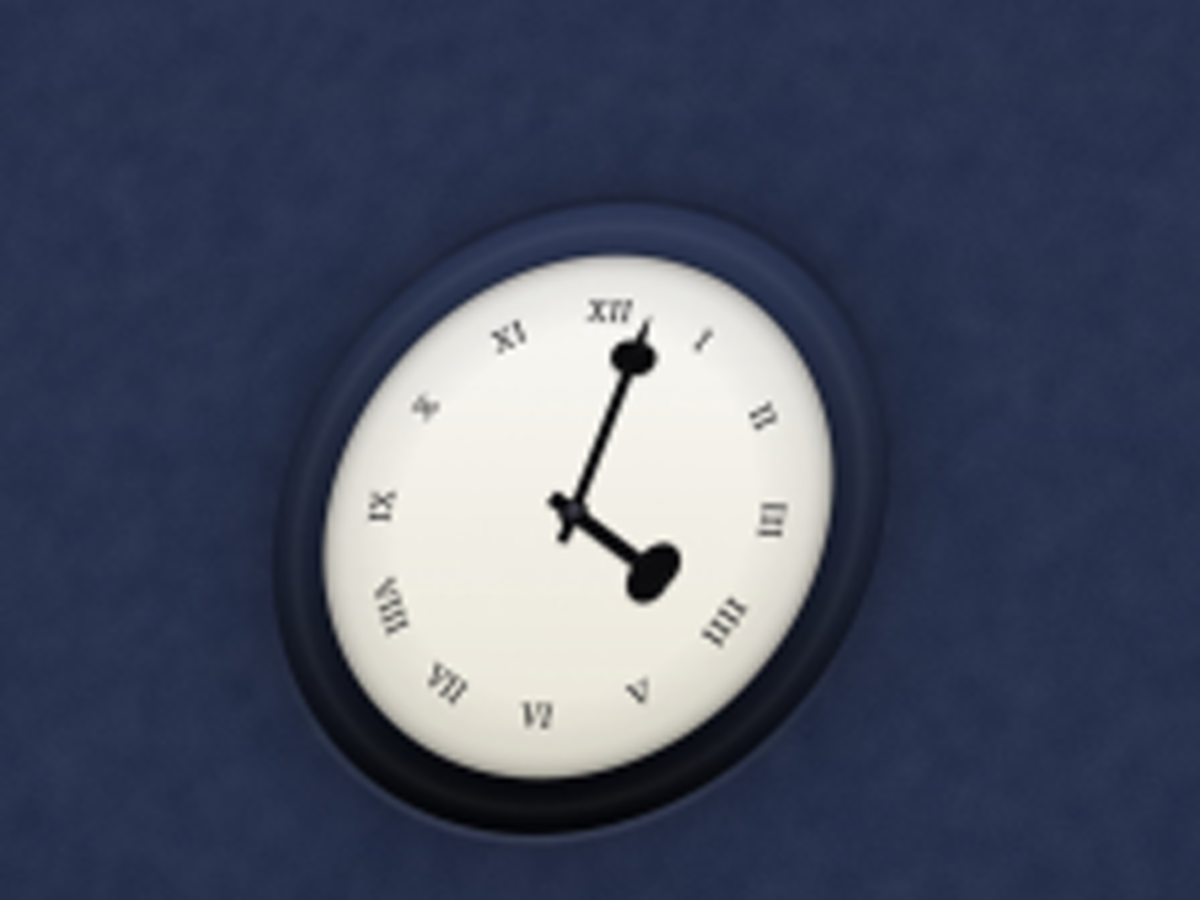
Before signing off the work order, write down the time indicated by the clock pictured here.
4:02
